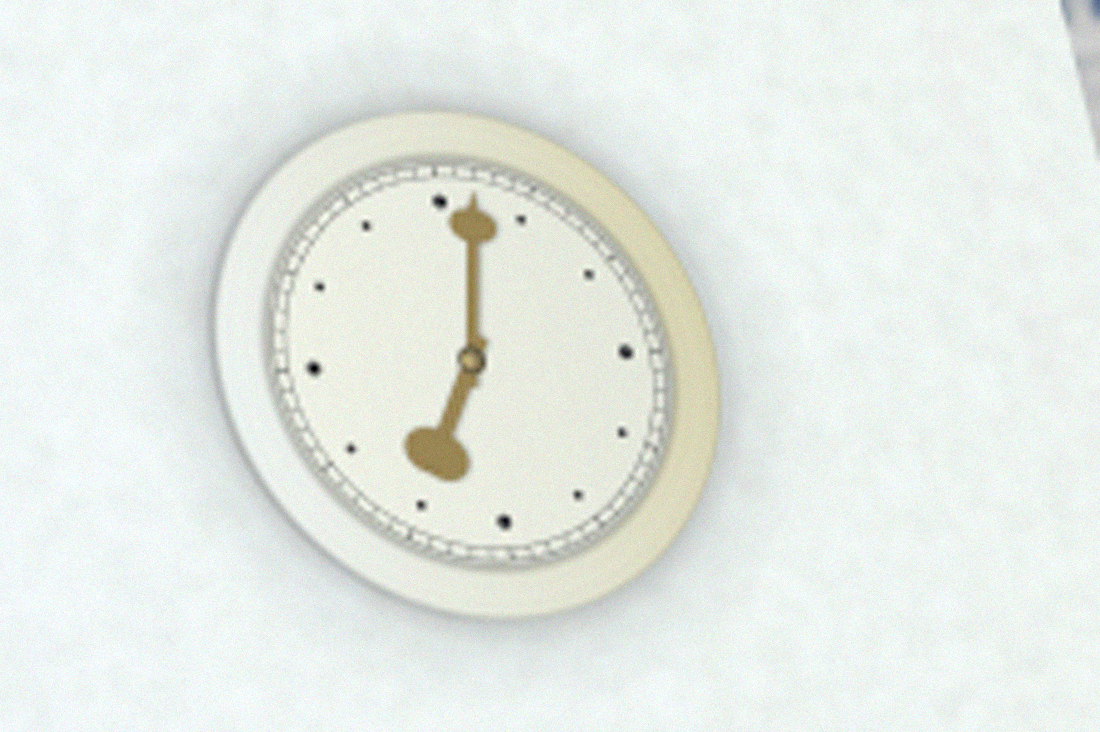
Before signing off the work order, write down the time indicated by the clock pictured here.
7:02
